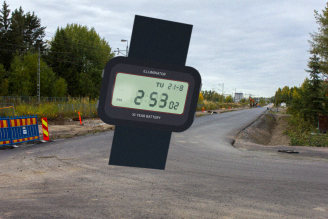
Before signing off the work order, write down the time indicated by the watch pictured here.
2:53:02
